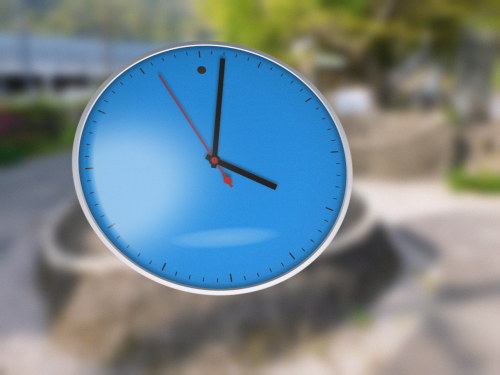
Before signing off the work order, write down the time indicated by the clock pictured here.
4:01:56
